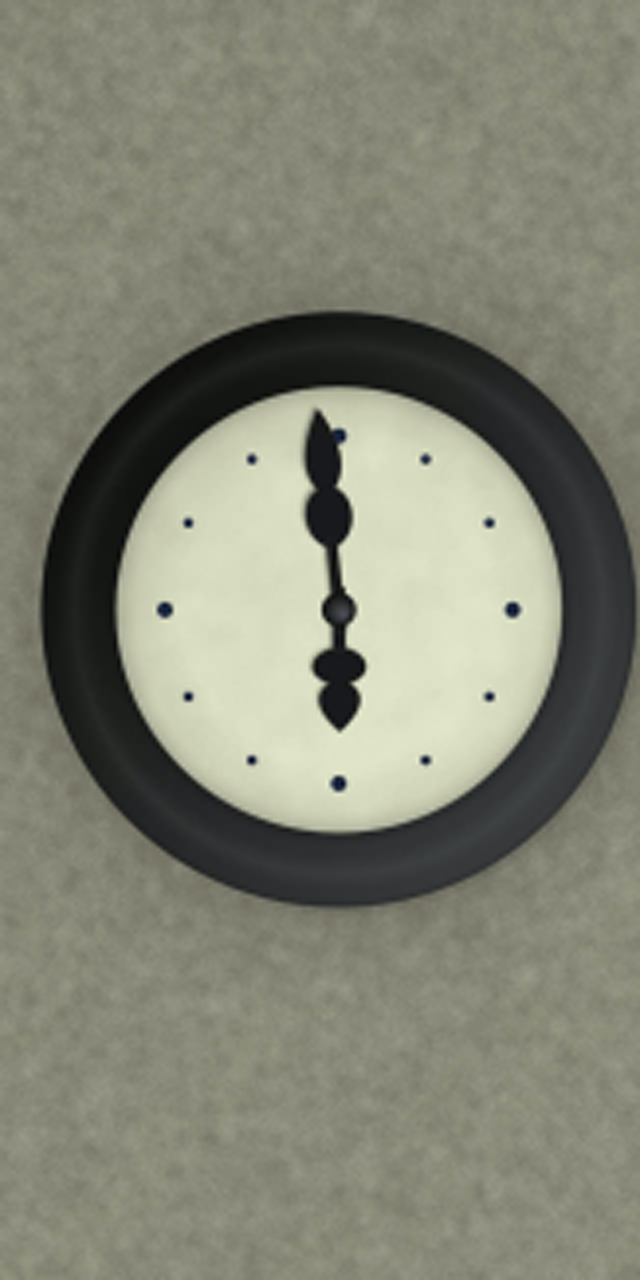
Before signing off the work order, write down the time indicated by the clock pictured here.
5:59
